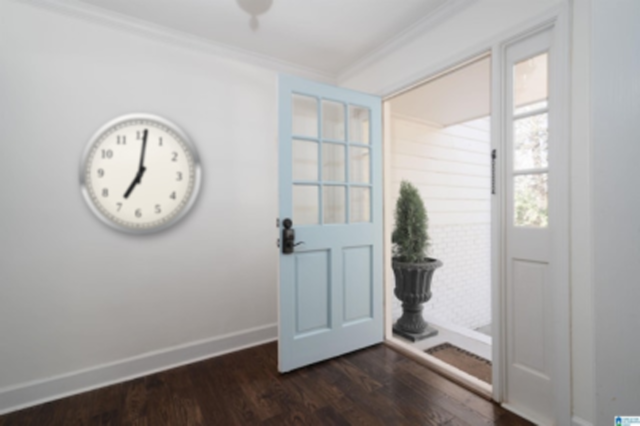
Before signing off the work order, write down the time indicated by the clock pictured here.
7:01
